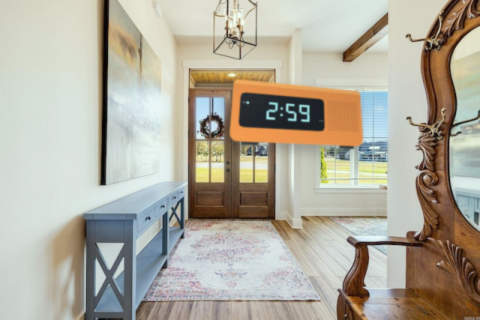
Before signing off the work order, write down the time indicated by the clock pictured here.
2:59
